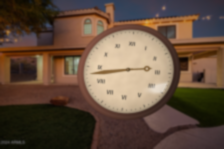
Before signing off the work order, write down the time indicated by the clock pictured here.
2:43
